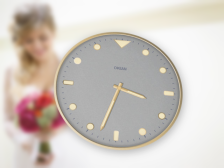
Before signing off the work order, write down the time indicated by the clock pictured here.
3:33
